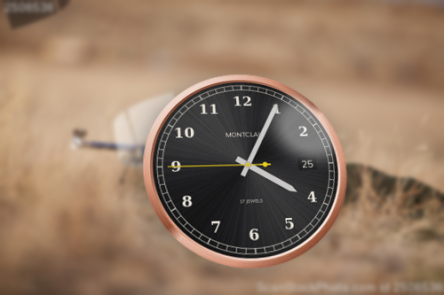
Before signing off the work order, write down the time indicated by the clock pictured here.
4:04:45
